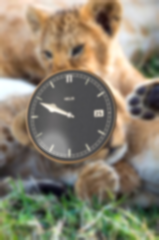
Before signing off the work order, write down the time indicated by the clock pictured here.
9:49
